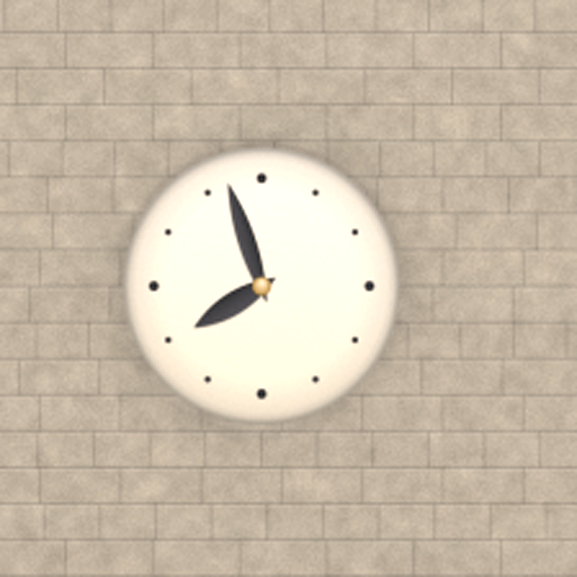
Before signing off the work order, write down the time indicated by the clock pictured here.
7:57
